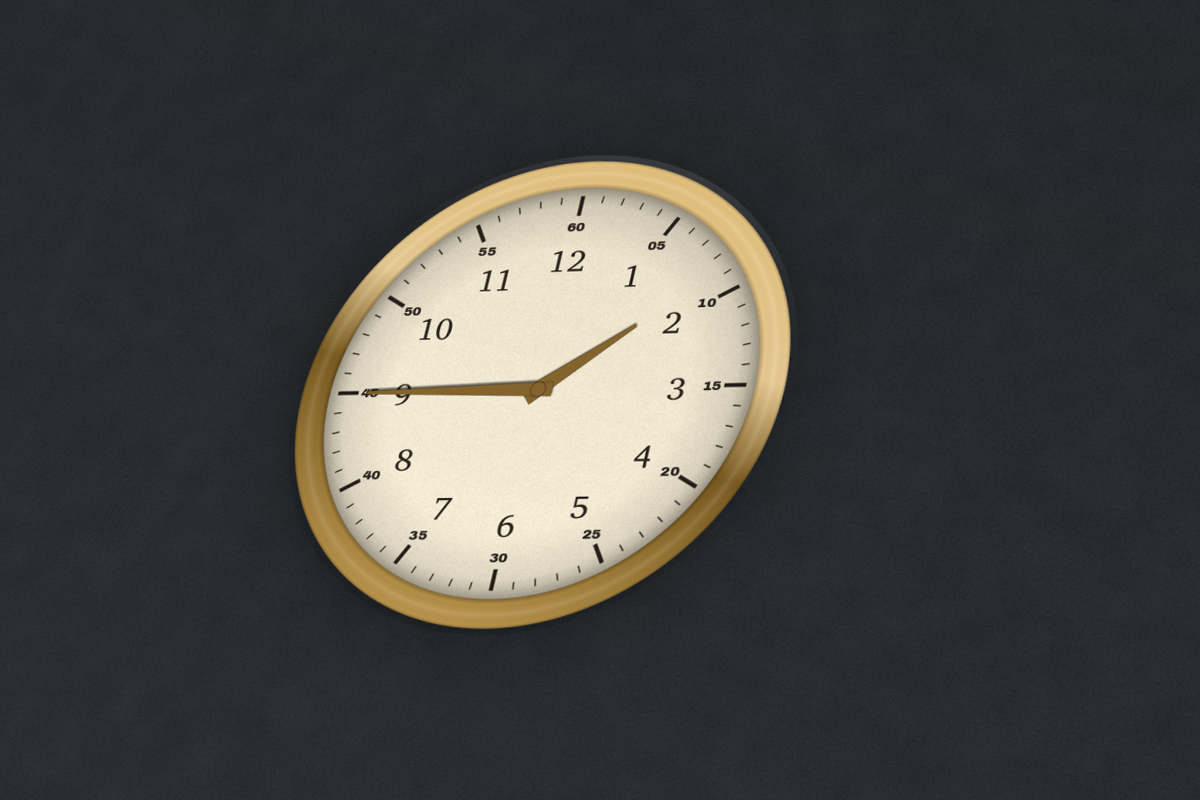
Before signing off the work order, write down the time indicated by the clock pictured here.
1:45
